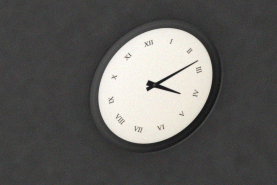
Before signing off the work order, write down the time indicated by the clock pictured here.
4:13
